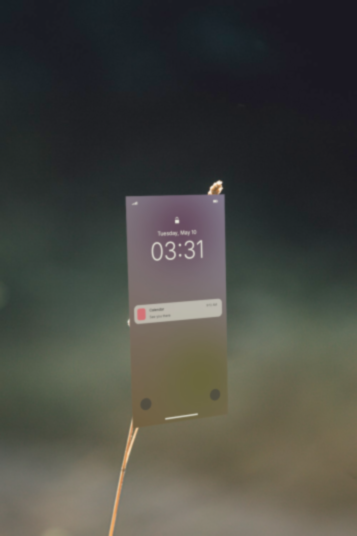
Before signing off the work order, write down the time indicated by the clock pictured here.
3:31
